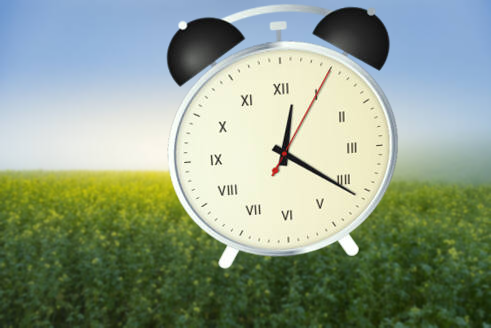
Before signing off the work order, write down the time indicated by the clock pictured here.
12:21:05
